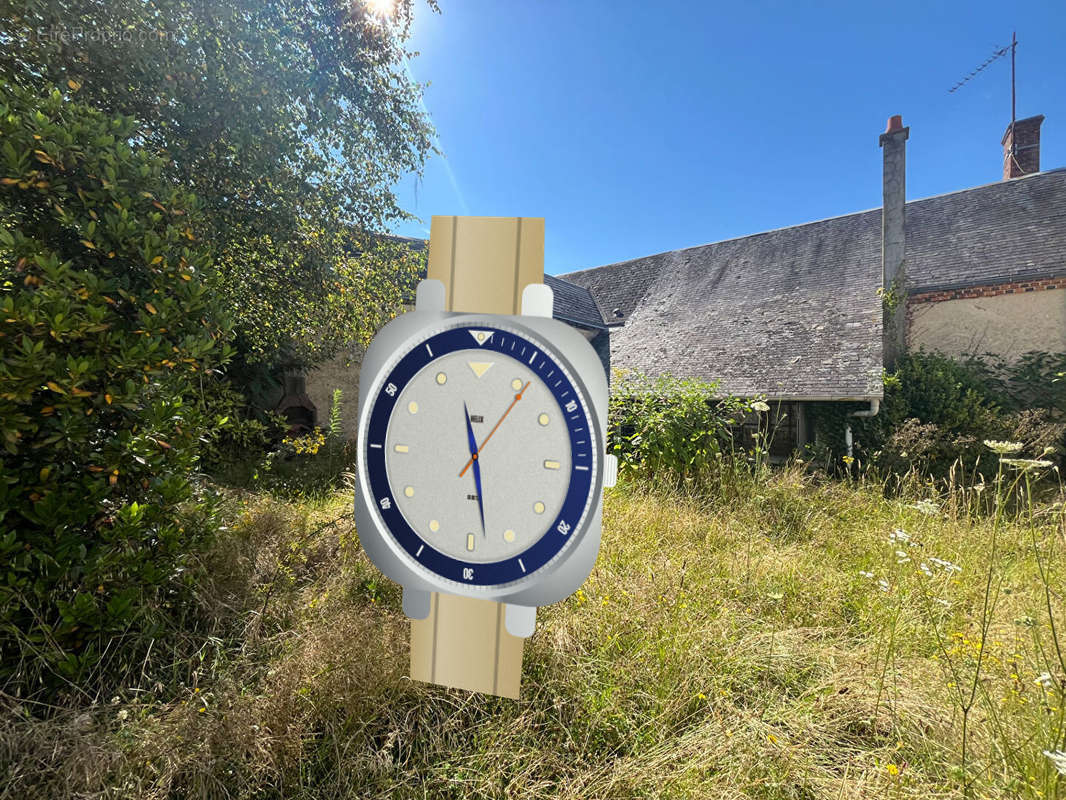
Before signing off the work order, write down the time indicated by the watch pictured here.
11:28:06
